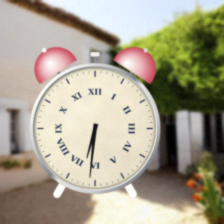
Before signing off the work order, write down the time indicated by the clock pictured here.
6:31
